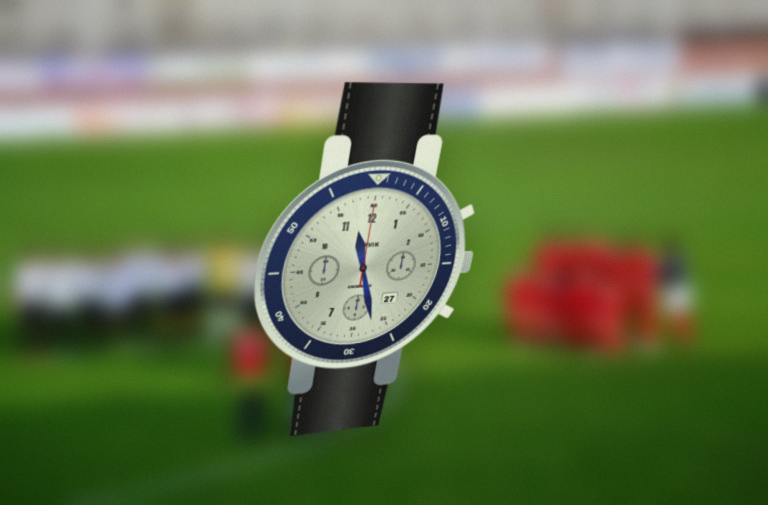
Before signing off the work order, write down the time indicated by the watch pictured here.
11:27
